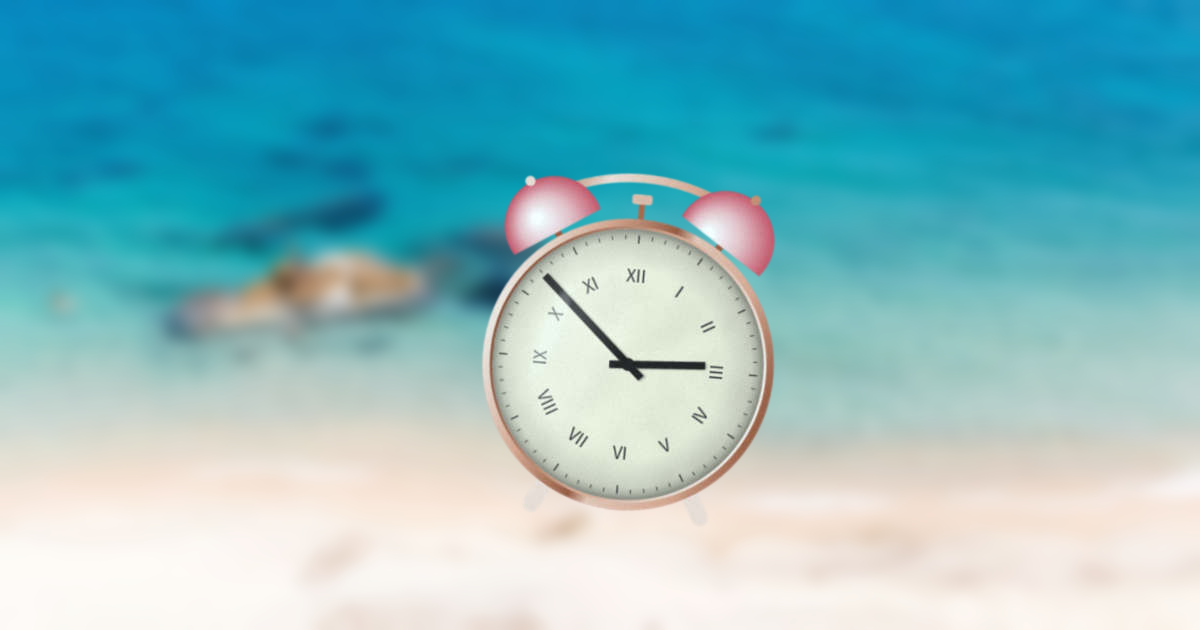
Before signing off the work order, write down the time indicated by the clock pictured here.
2:52
